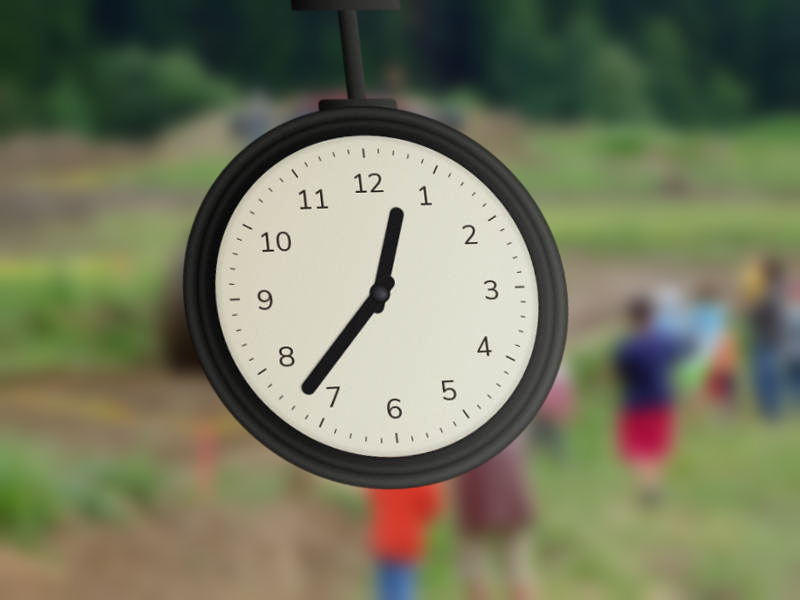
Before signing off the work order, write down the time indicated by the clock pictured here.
12:37
